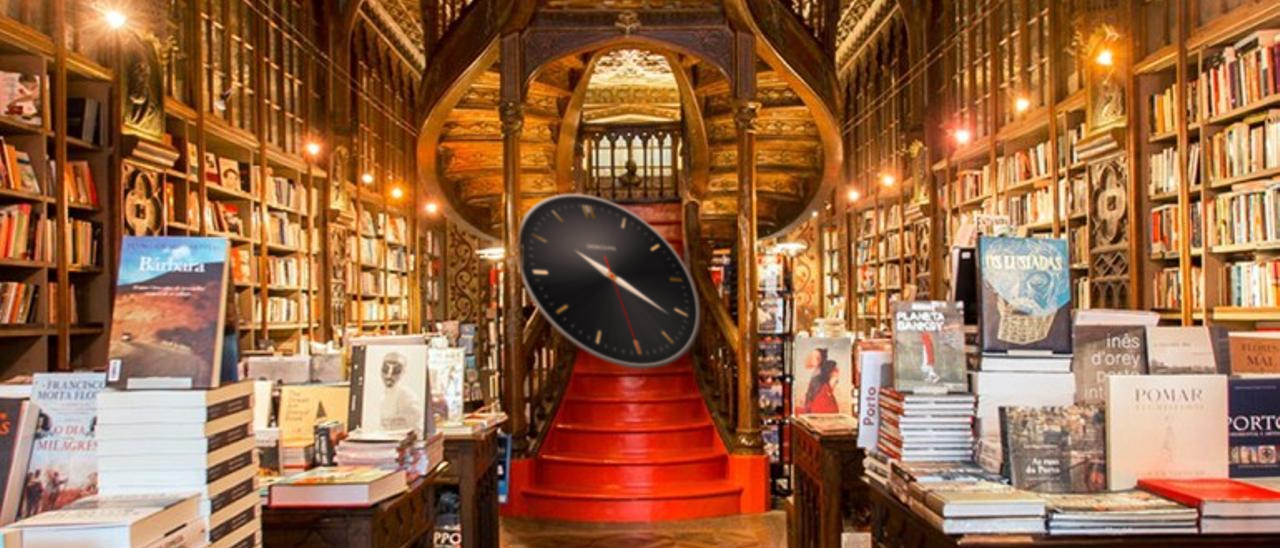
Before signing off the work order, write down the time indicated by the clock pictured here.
10:21:30
